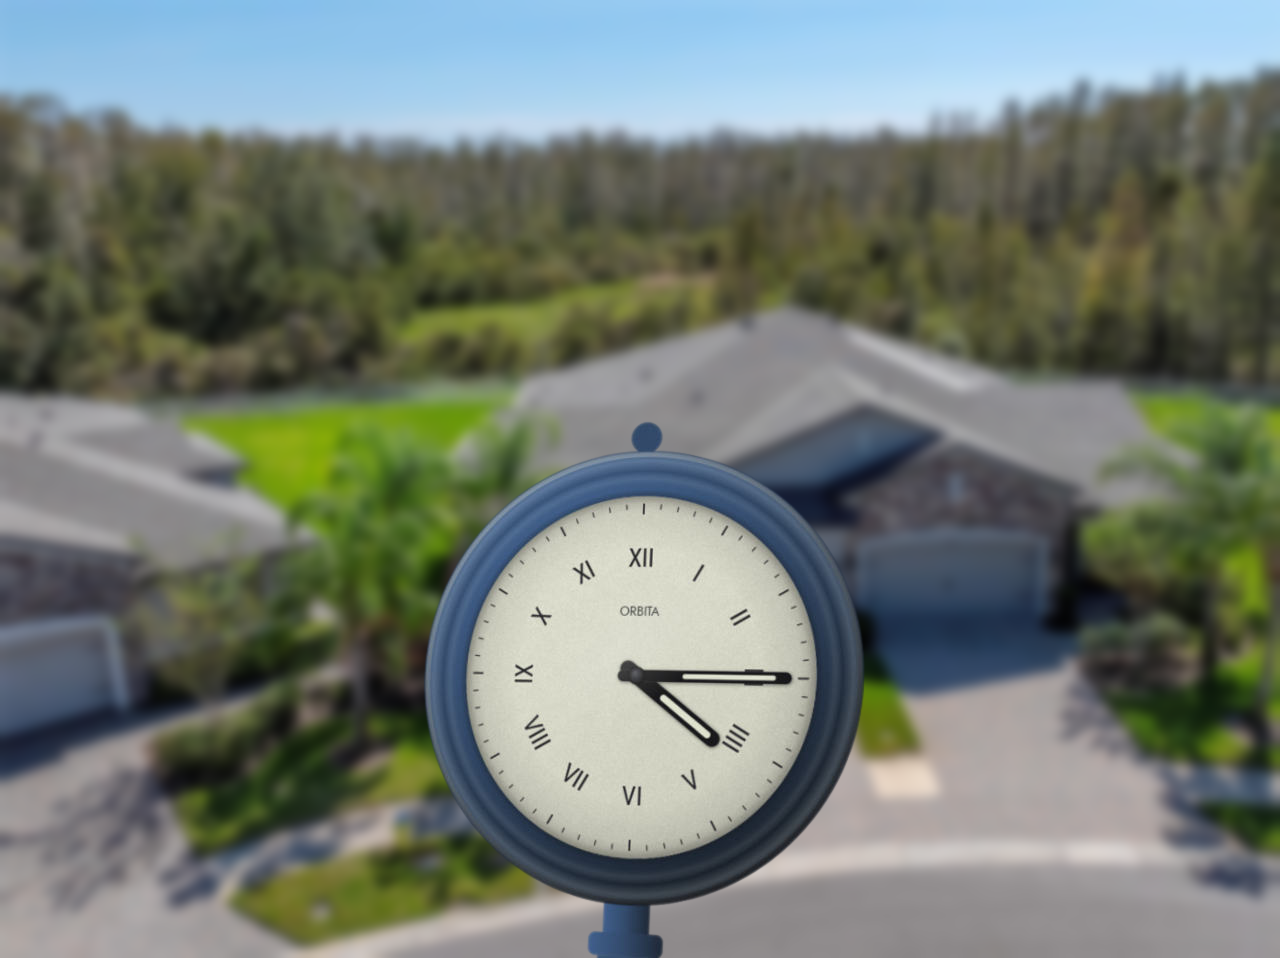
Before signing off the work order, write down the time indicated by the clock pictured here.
4:15
